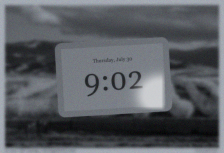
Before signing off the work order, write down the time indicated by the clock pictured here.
9:02
